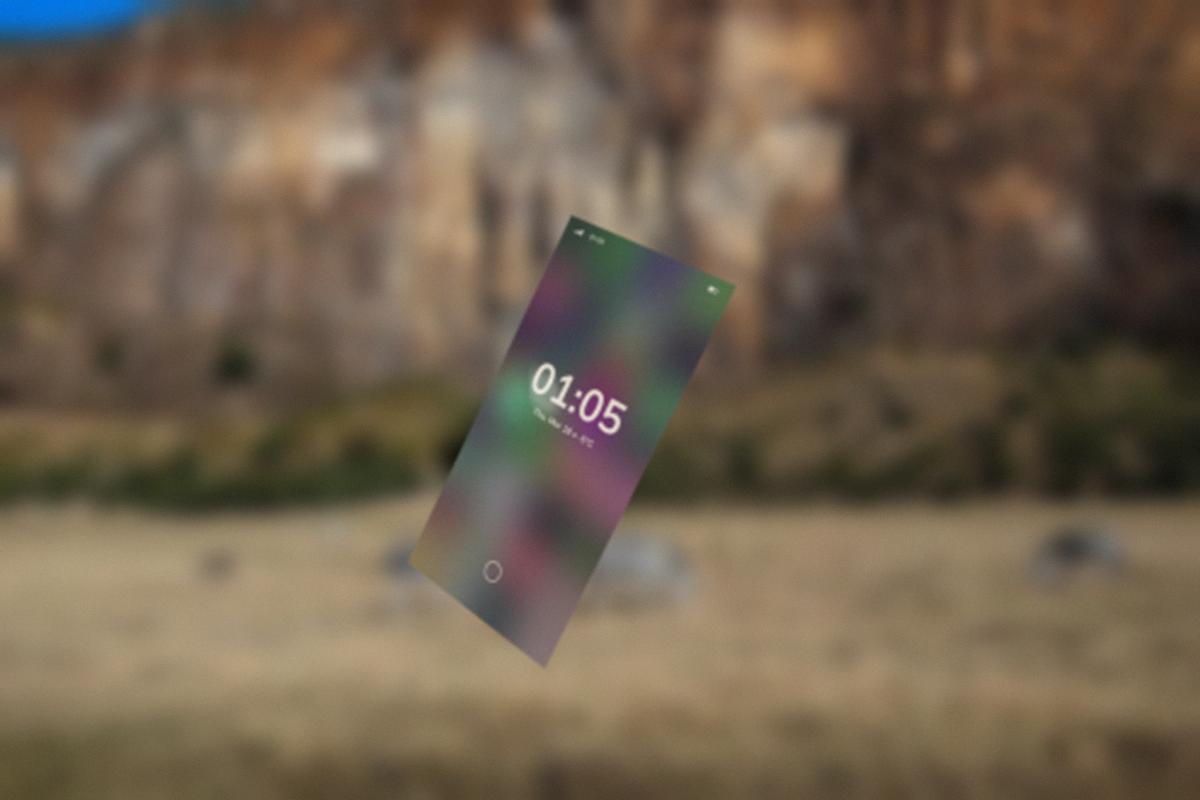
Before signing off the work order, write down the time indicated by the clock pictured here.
1:05
